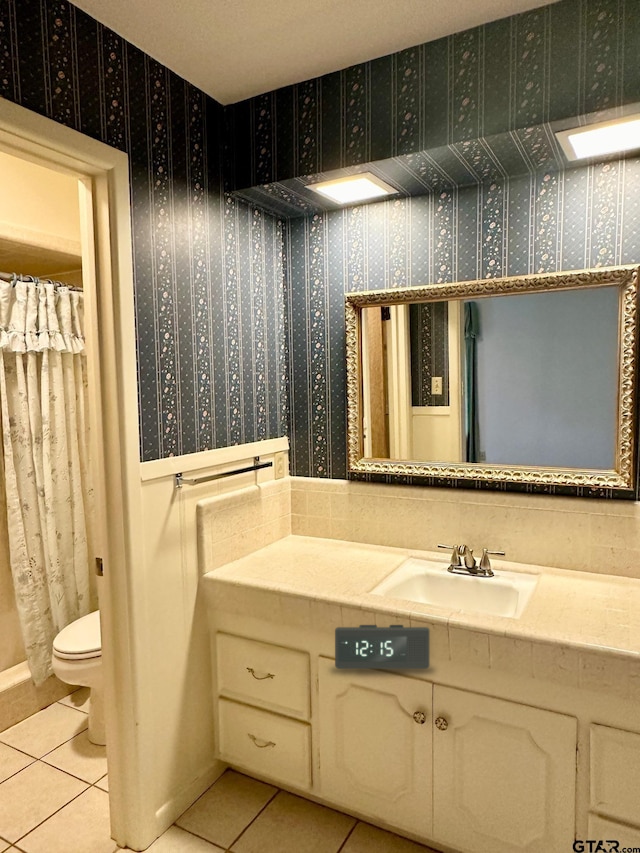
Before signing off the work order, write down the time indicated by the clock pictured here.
12:15
